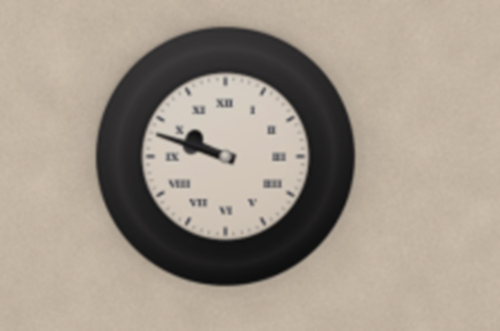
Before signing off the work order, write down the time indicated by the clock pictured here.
9:48
